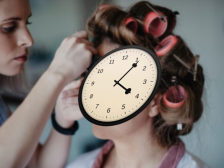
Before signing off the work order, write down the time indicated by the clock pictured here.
4:06
